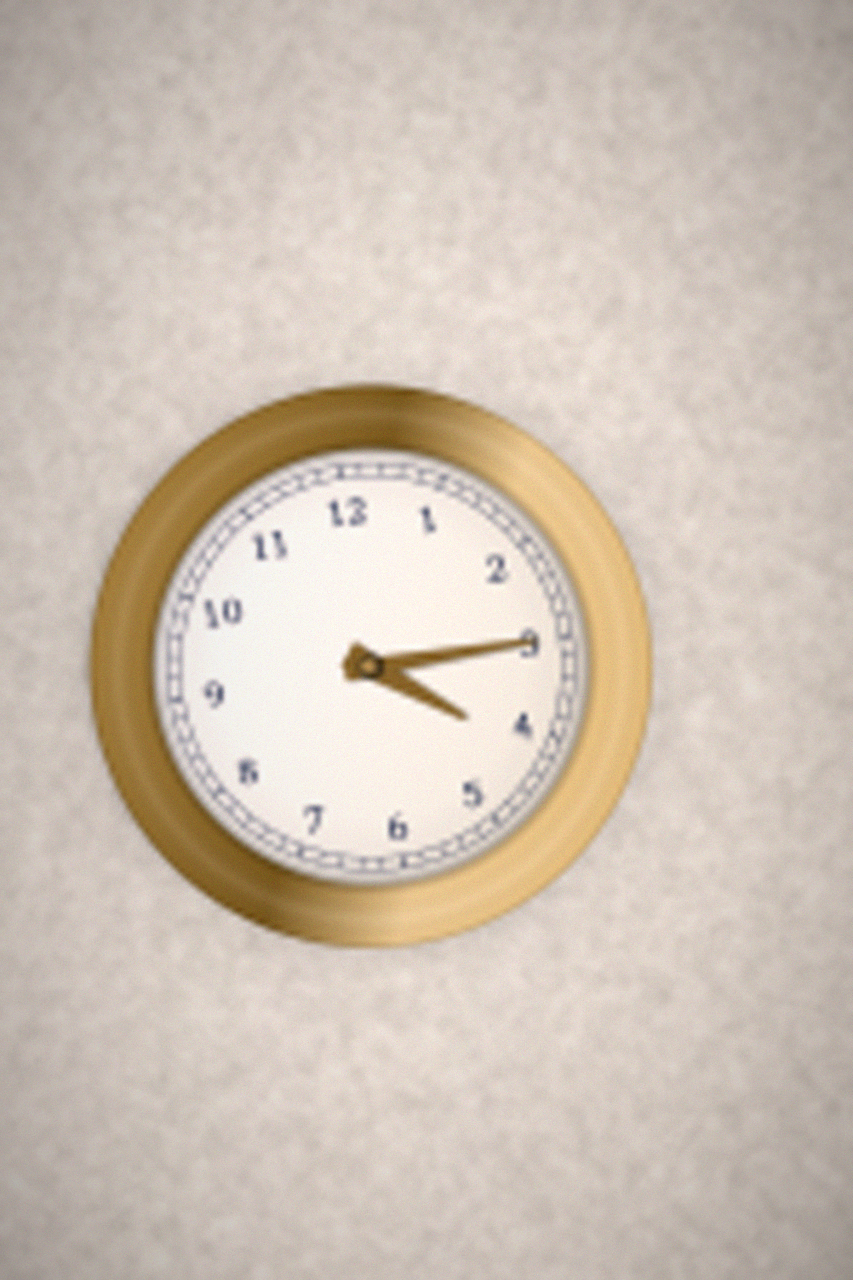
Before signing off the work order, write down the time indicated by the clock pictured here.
4:15
